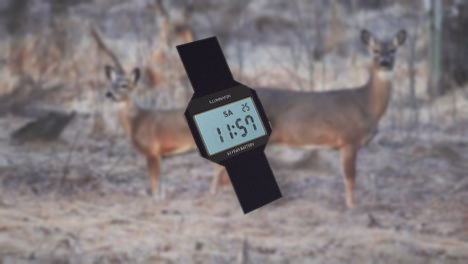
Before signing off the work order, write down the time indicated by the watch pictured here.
11:57
